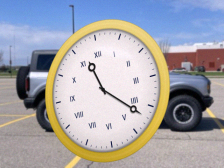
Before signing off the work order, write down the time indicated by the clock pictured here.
11:22
